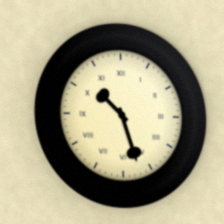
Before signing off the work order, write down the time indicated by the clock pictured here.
10:27
